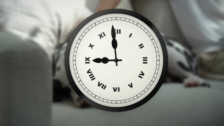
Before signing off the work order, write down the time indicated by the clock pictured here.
8:59
